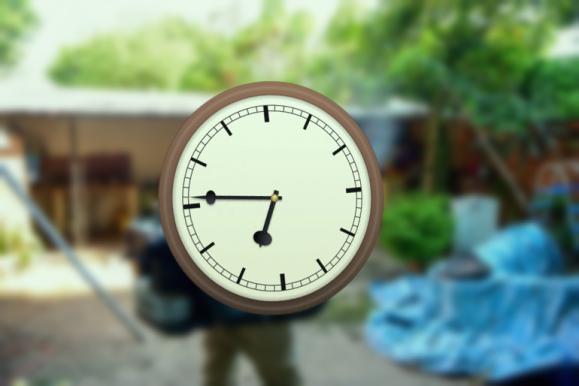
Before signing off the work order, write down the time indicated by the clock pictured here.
6:46
